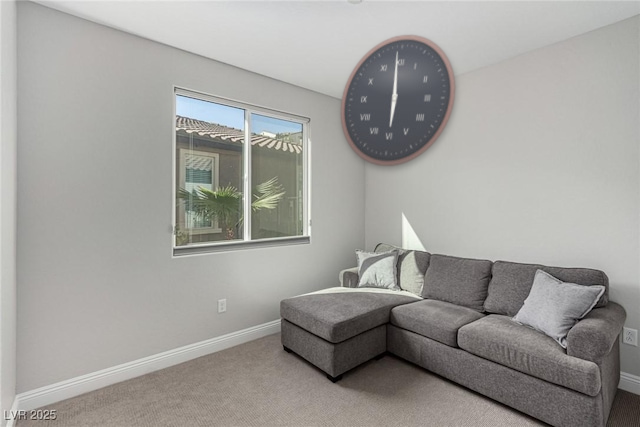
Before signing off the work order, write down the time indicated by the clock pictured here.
5:59
